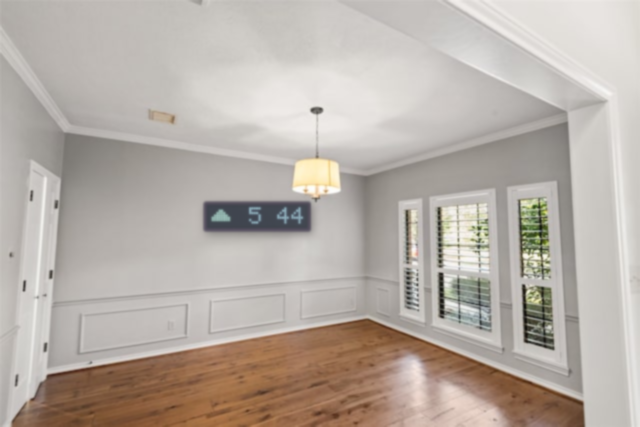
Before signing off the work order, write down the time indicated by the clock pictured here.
5:44
